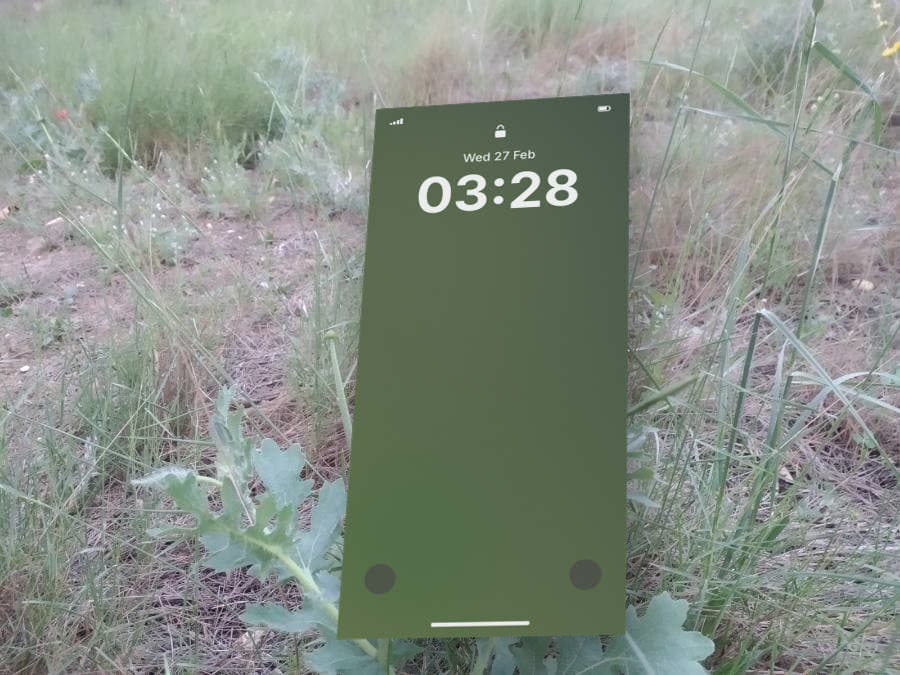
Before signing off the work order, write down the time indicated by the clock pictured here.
3:28
